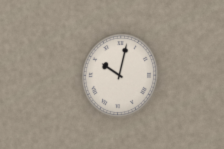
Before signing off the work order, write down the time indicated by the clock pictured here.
10:02
